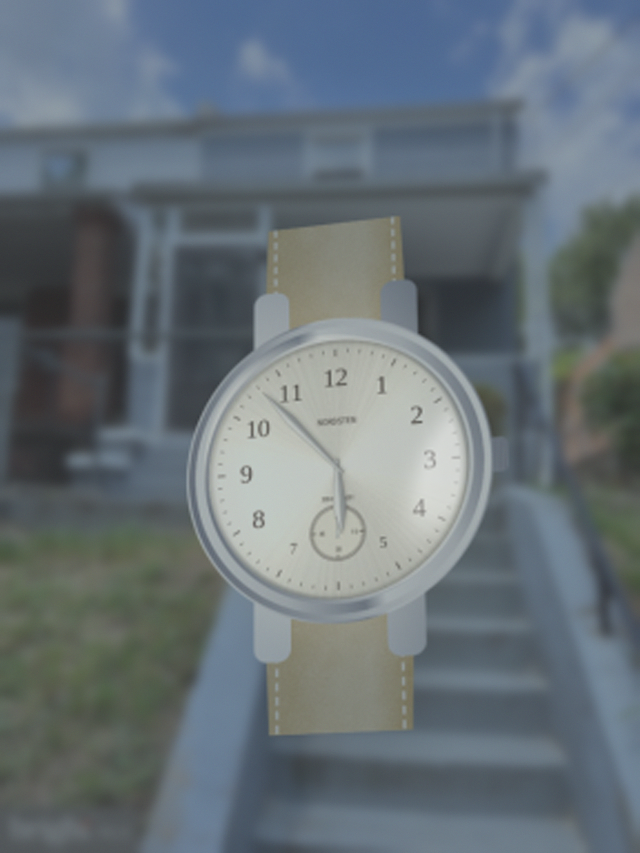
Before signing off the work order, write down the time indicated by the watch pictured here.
5:53
